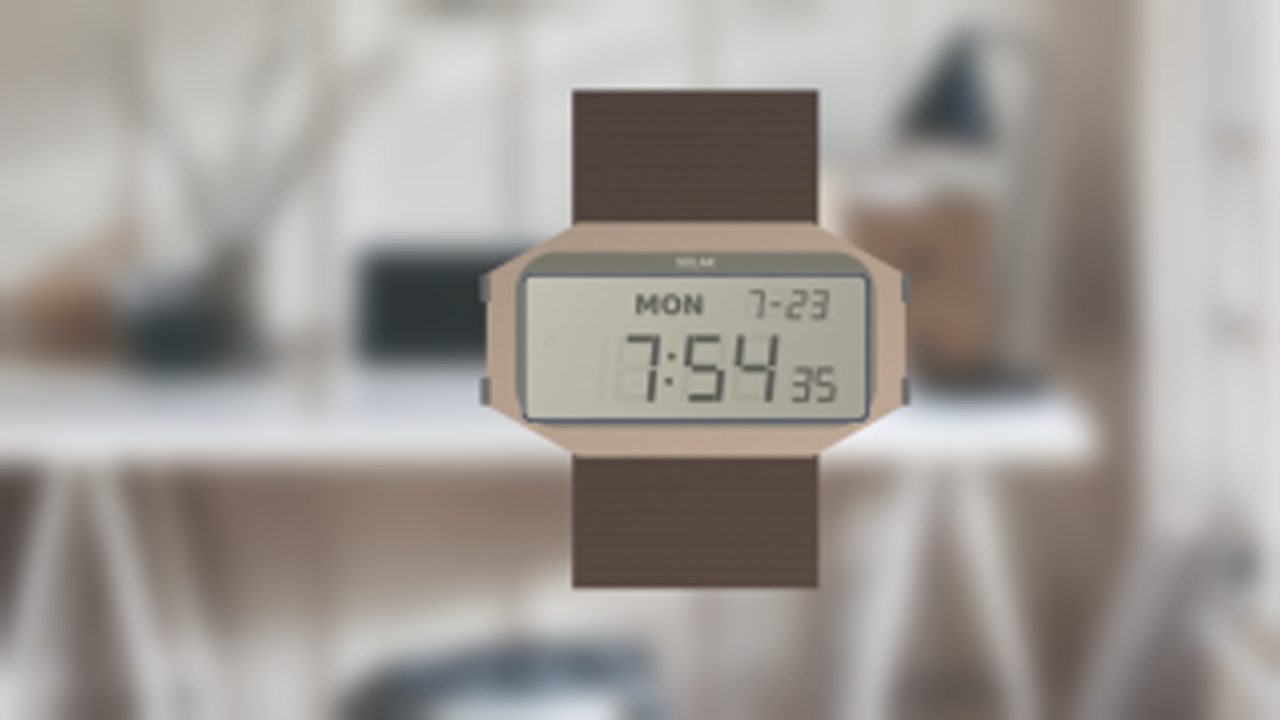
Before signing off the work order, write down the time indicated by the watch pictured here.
7:54:35
